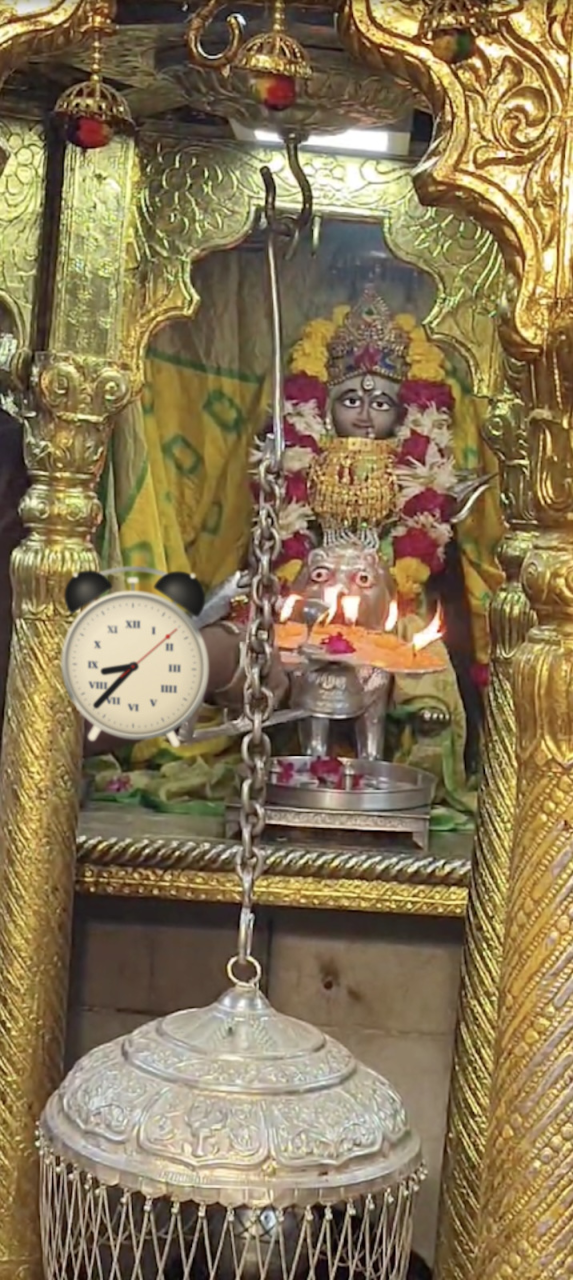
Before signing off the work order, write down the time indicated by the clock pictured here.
8:37:08
